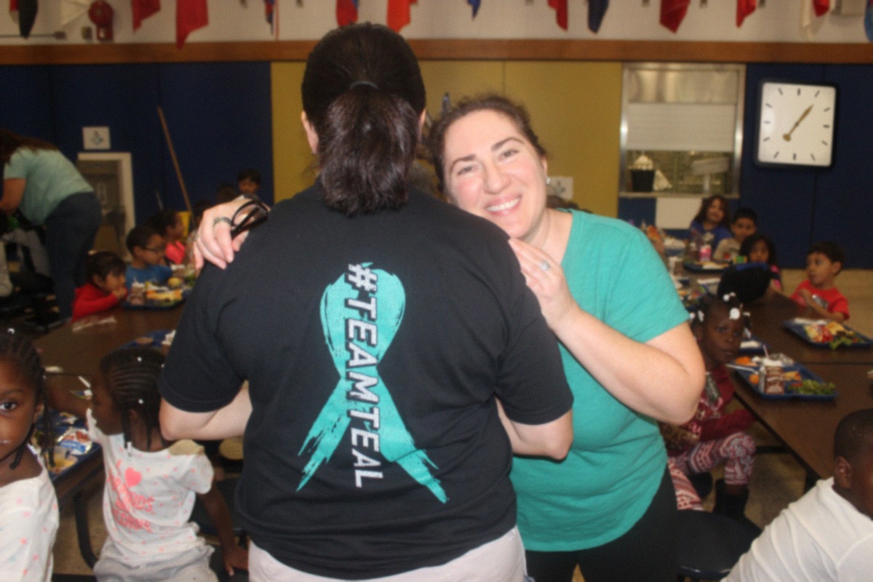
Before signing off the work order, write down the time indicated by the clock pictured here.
7:06
